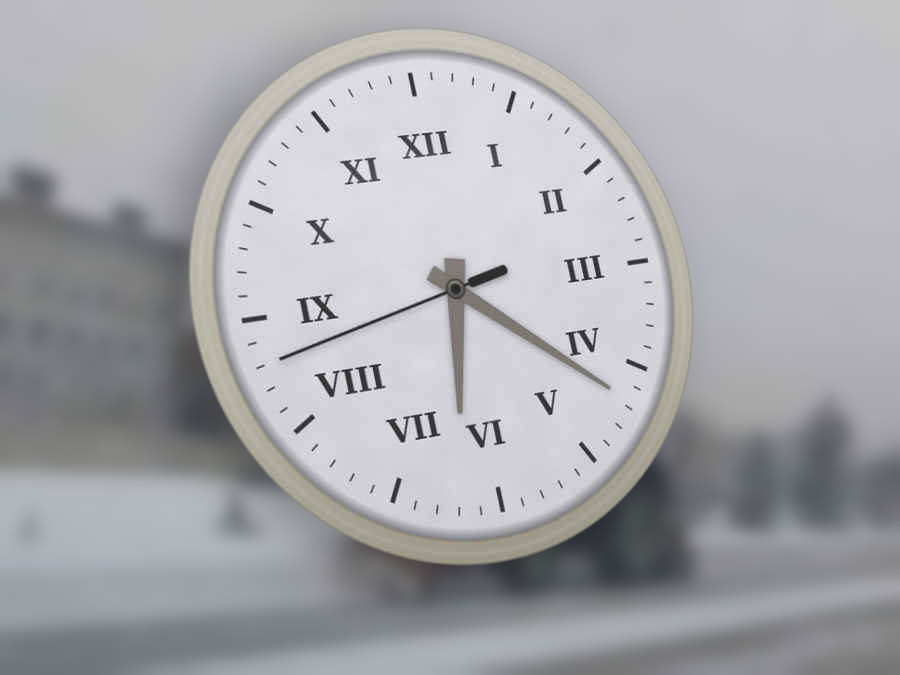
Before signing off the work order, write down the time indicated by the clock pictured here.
6:21:43
